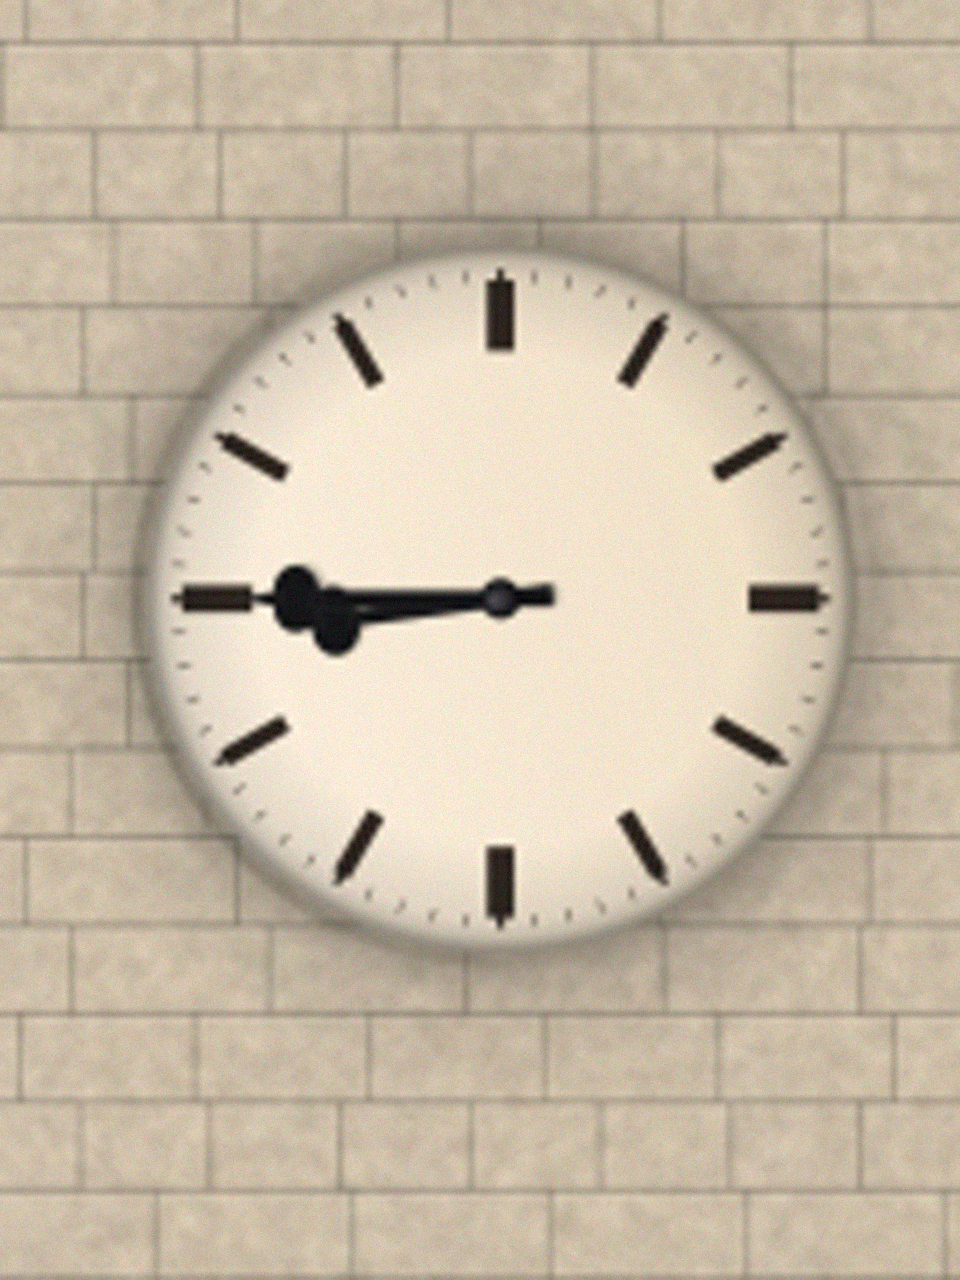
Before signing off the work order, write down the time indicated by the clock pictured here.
8:45
